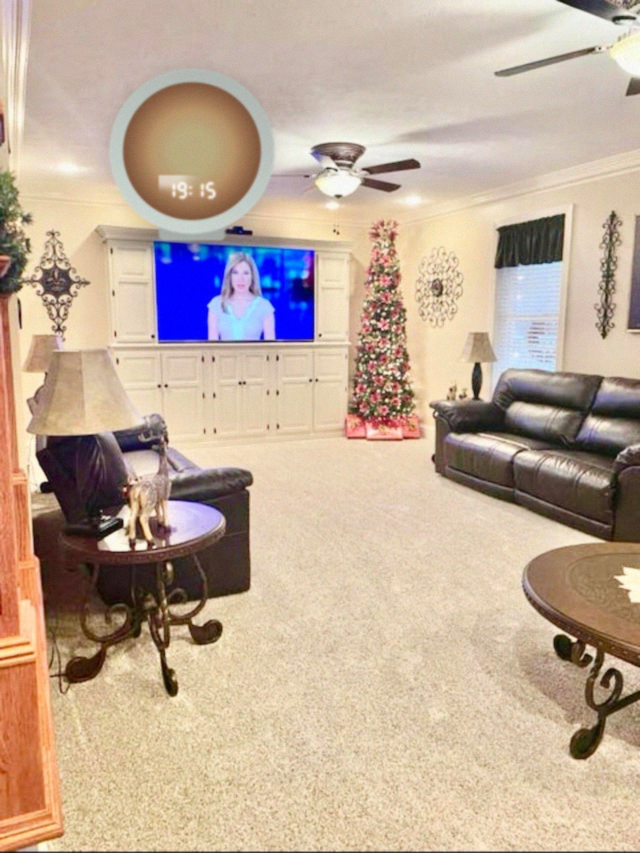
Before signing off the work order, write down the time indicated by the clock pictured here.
19:15
